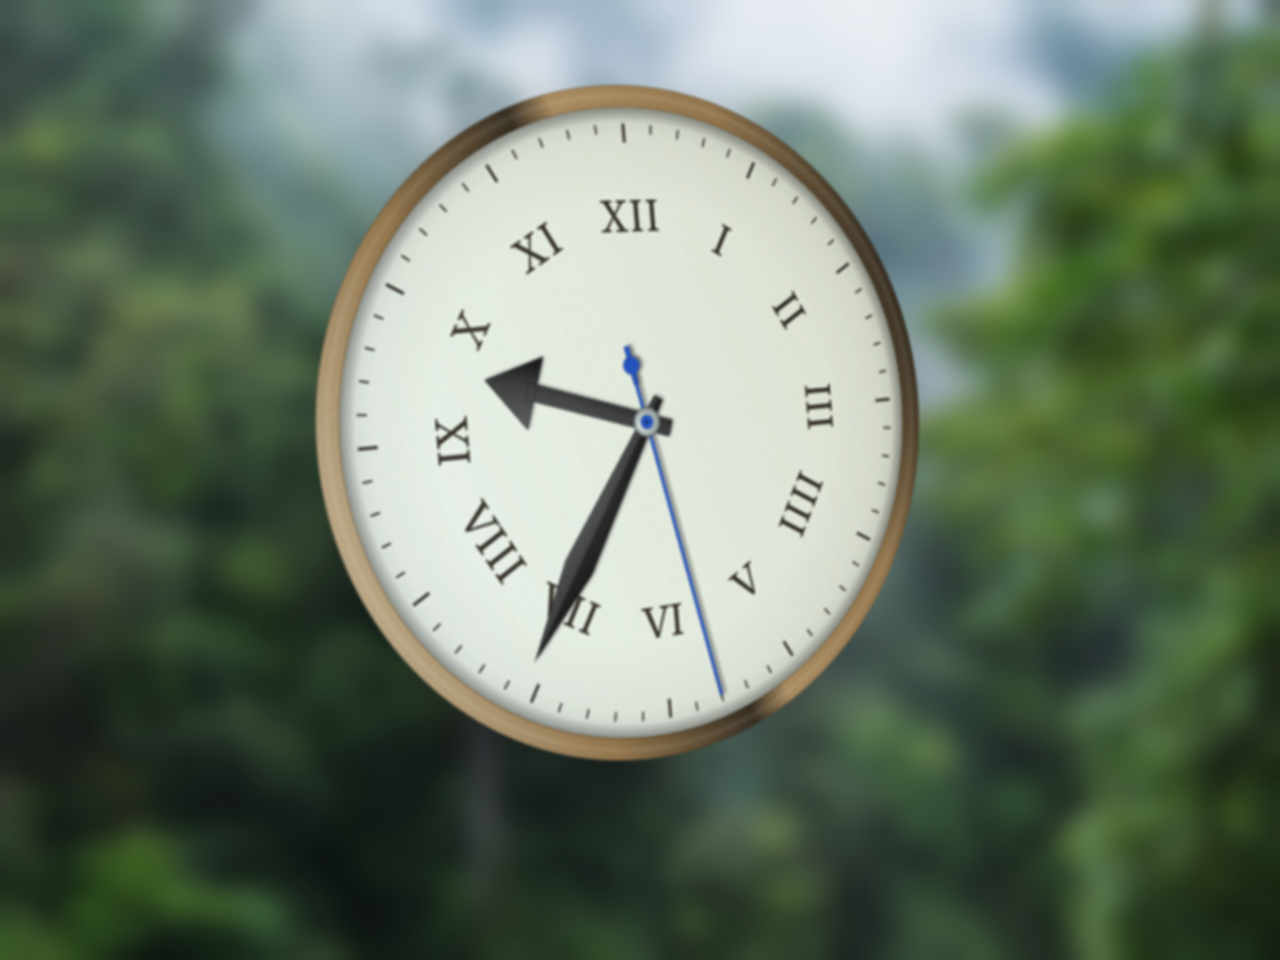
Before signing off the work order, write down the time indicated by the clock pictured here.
9:35:28
